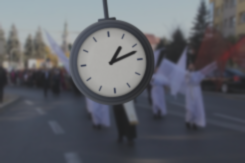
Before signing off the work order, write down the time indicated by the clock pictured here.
1:12
